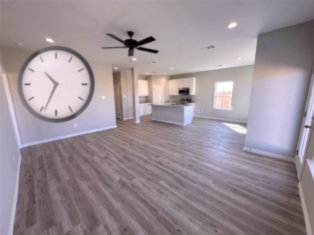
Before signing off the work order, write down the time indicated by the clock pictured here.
10:34
